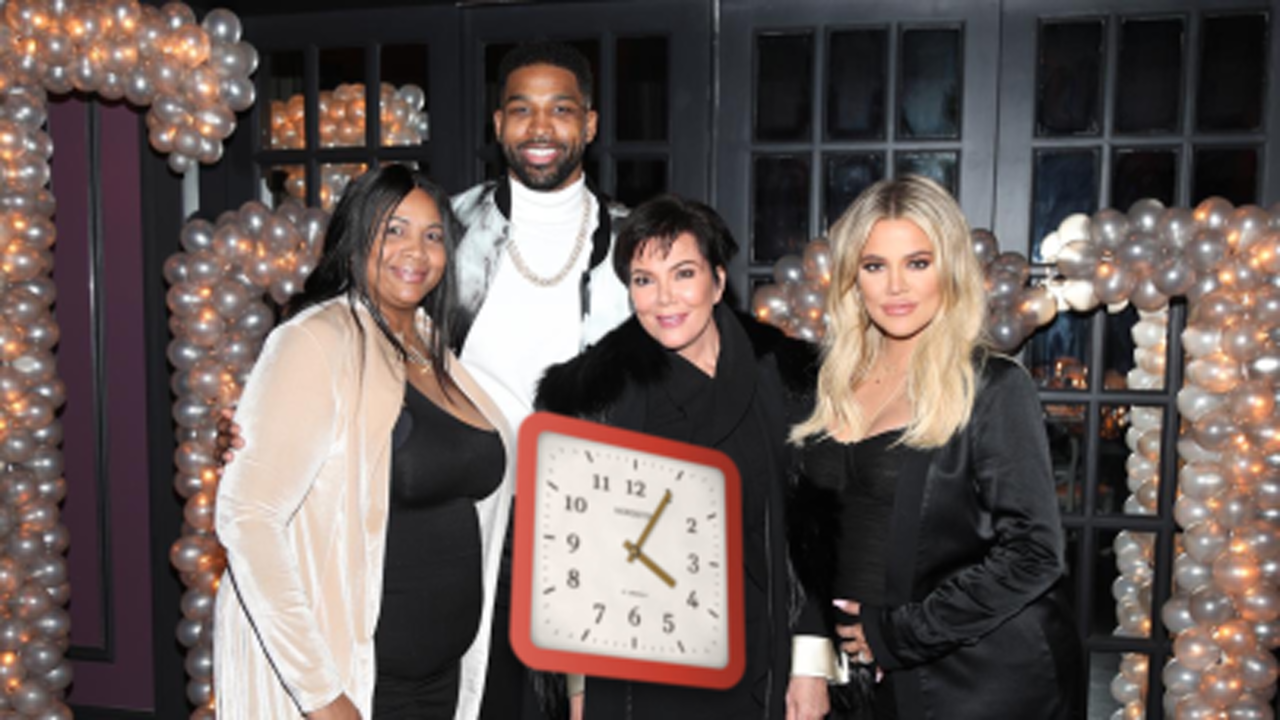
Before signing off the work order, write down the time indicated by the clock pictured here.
4:05
